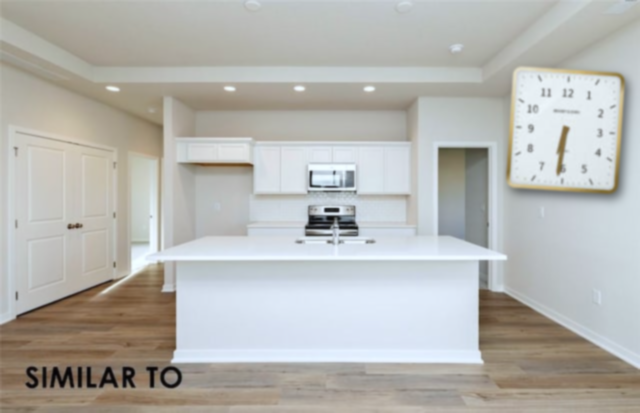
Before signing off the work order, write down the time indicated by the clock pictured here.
6:31
